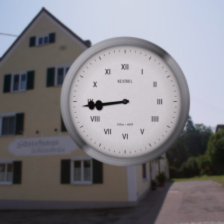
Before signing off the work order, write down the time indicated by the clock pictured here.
8:44
